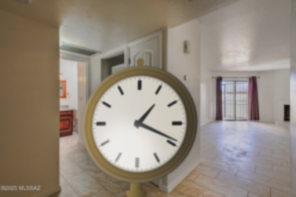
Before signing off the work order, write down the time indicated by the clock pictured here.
1:19
